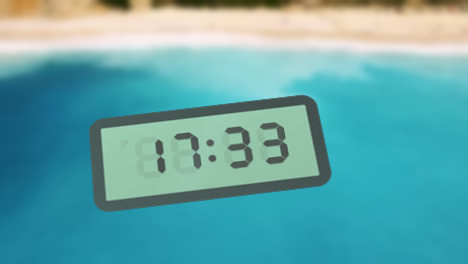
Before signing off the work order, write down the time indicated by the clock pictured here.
17:33
